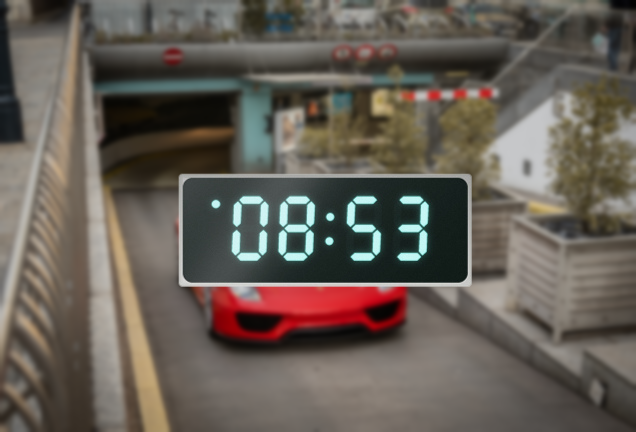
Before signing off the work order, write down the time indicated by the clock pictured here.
8:53
